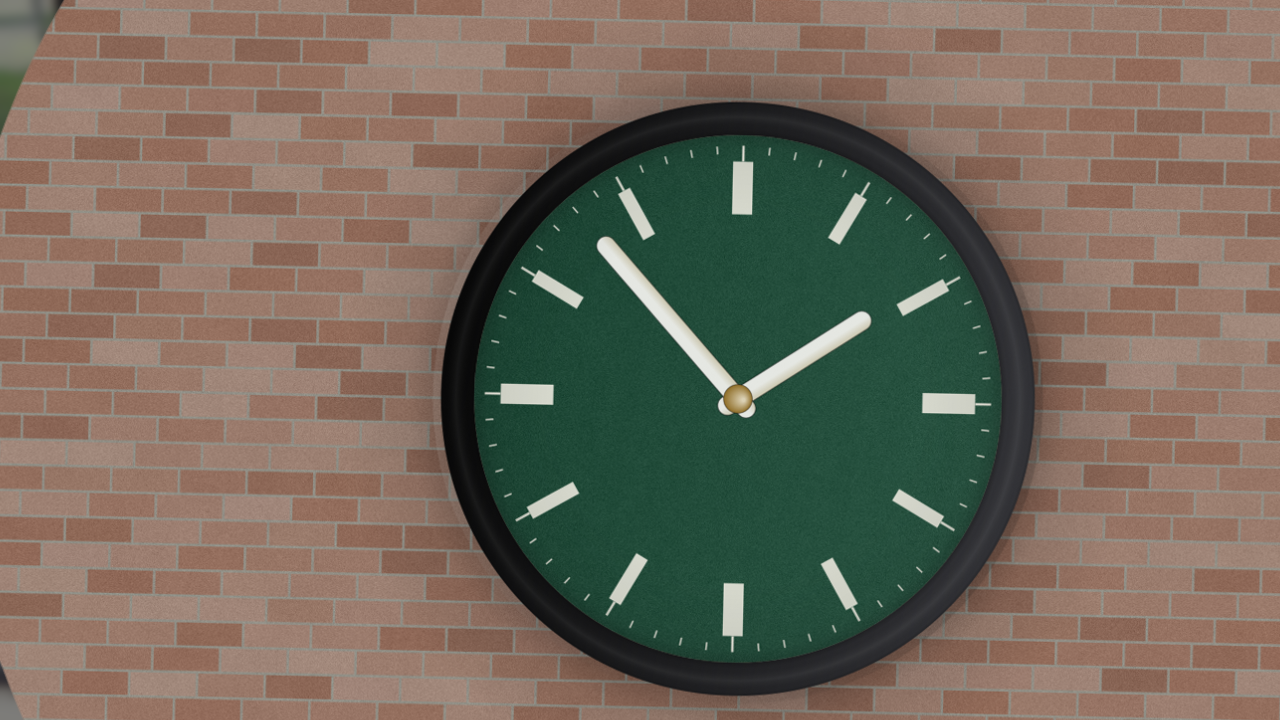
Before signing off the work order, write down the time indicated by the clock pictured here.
1:53
